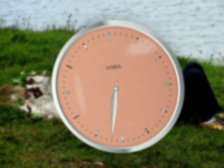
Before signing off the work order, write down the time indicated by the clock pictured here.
6:32
